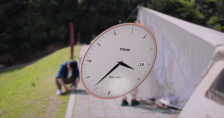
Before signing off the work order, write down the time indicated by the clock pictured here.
3:36
